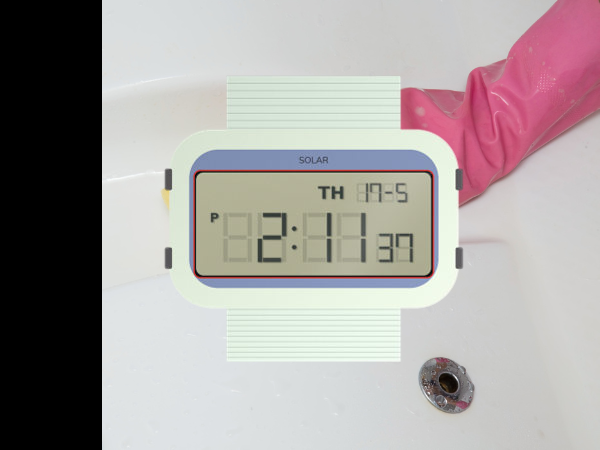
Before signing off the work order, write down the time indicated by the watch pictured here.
2:11:37
